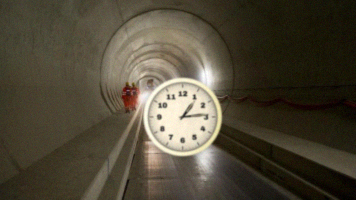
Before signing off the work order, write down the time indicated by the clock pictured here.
1:14
